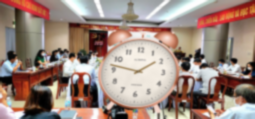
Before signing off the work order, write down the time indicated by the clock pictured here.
1:47
